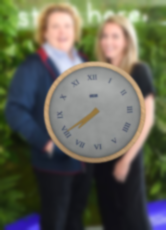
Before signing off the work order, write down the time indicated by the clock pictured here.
7:40
